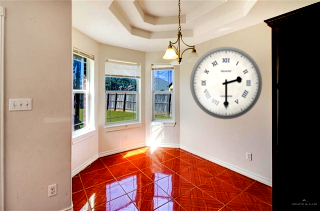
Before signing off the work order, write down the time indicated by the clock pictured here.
2:30
